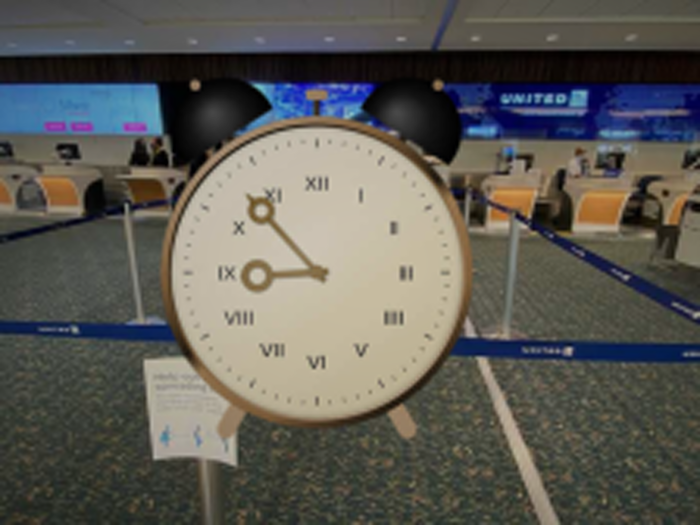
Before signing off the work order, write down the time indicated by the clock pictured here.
8:53
